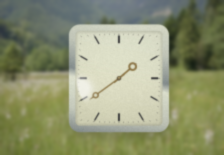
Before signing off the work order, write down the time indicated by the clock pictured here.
1:39
